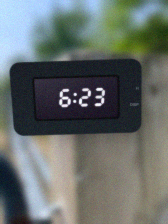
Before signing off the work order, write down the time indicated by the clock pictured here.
6:23
